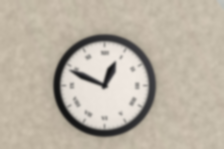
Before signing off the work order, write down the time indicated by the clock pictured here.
12:49
